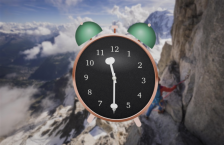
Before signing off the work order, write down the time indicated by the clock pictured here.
11:30
